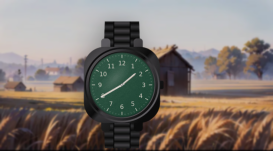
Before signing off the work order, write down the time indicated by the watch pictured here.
1:40
